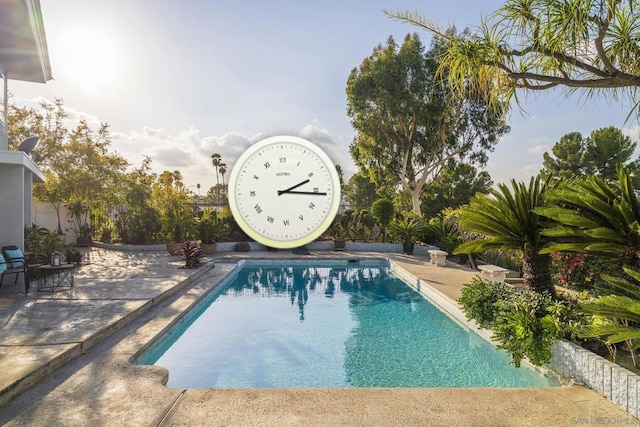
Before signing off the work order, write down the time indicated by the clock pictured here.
2:16
